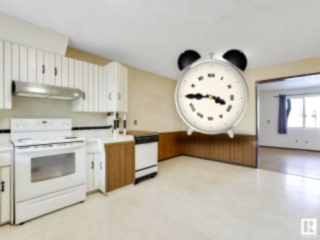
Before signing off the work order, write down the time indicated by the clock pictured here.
3:45
